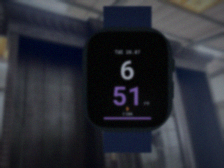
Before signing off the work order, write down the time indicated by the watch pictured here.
6:51
